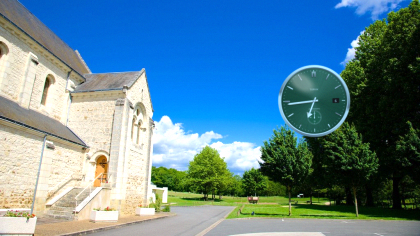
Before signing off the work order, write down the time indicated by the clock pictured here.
6:44
